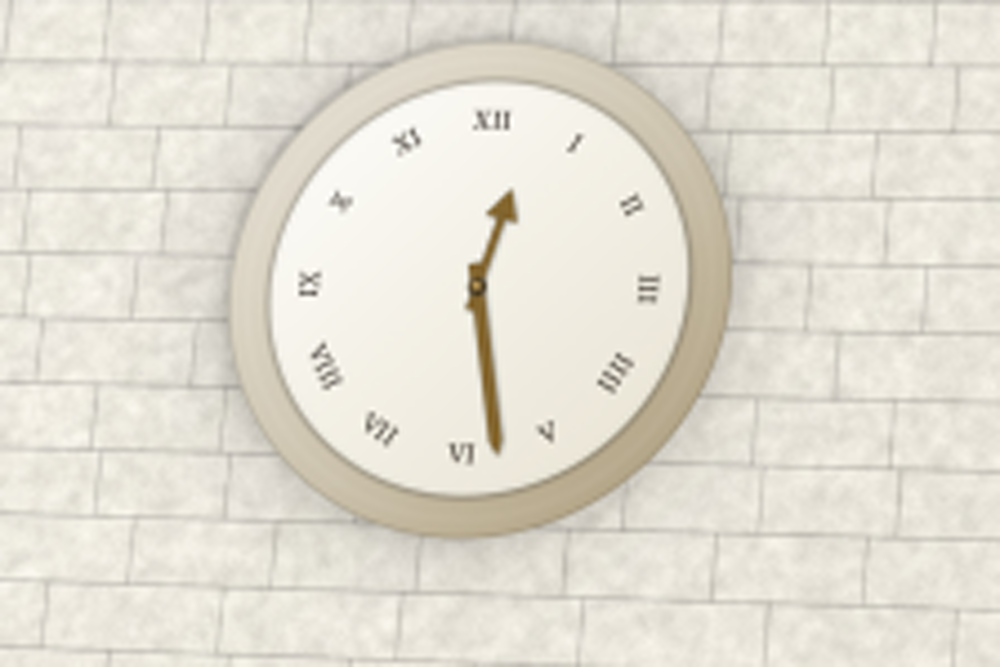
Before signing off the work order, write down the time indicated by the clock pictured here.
12:28
